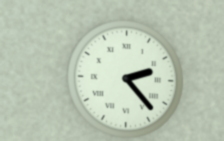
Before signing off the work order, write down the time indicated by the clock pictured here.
2:23
